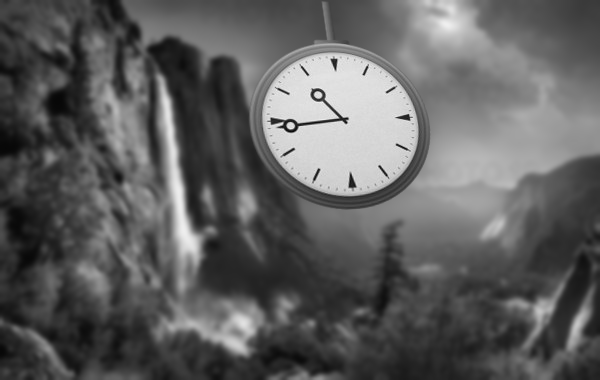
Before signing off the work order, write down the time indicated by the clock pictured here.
10:44
